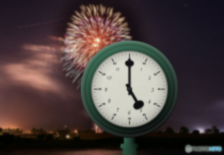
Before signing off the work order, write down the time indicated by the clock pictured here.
5:00
